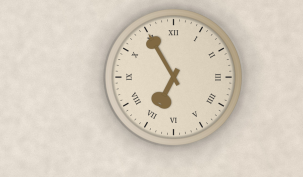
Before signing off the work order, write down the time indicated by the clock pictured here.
6:55
